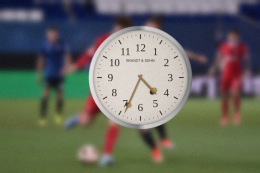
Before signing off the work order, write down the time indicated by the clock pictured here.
4:34
